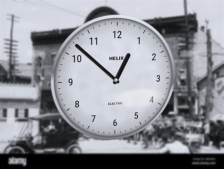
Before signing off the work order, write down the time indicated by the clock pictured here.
12:52
